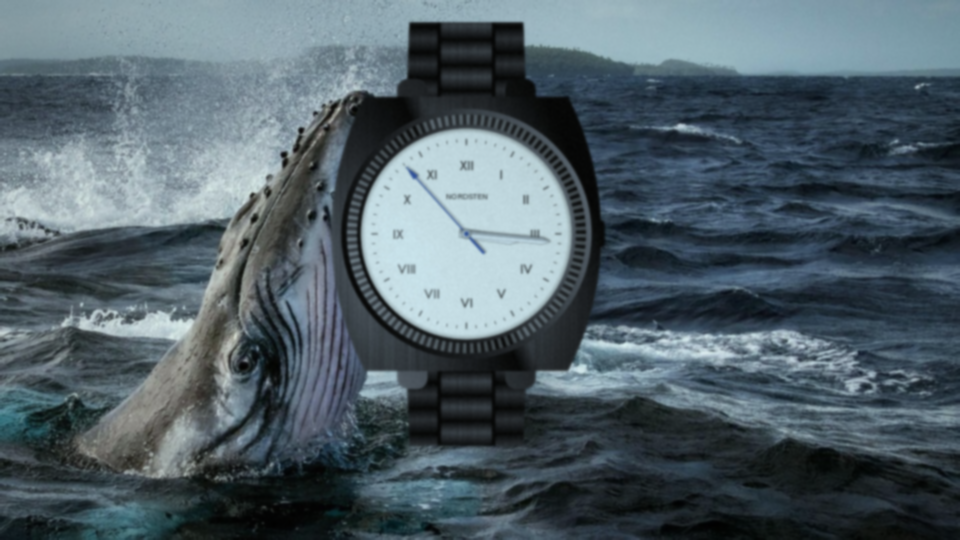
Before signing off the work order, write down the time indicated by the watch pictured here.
3:15:53
